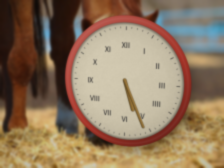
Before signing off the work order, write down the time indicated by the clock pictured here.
5:26
